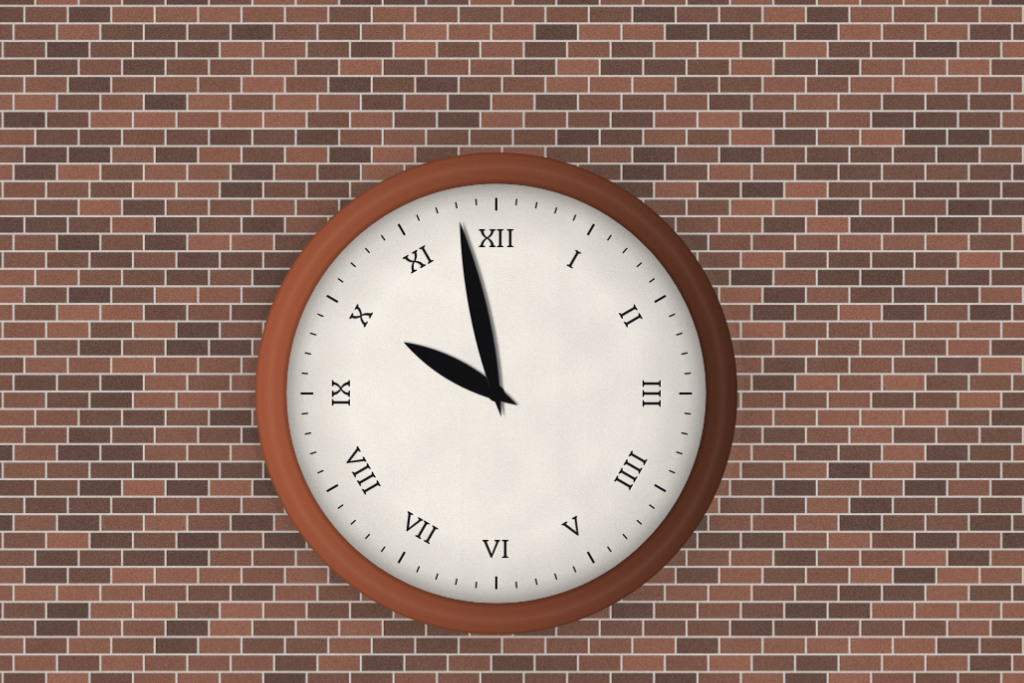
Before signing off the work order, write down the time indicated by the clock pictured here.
9:58
